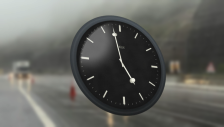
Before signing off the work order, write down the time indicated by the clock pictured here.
4:58
